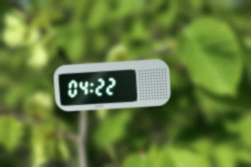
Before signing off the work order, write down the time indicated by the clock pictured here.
4:22
